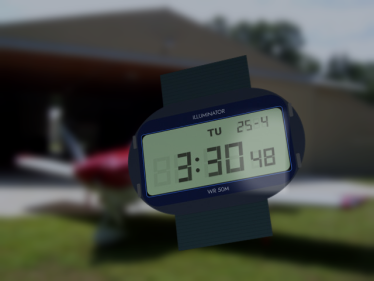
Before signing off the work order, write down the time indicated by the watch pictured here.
3:30:48
